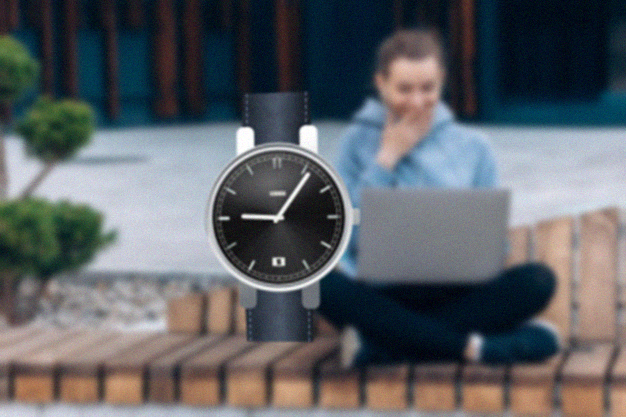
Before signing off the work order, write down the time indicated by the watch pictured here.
9:06
